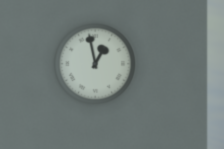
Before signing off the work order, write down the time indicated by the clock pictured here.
12:58
